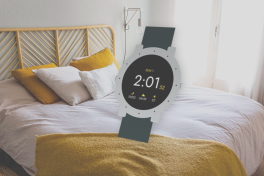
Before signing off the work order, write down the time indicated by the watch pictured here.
2:01
